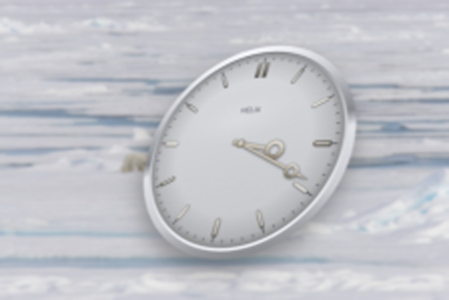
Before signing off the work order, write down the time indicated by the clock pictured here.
3:19
